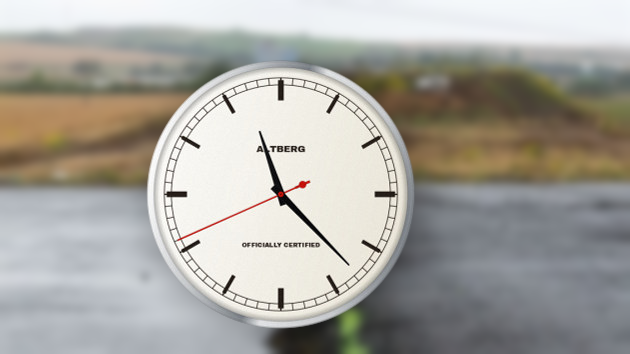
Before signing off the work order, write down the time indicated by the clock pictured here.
11:22:41
